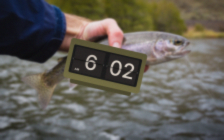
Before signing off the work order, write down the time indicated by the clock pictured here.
6:02
